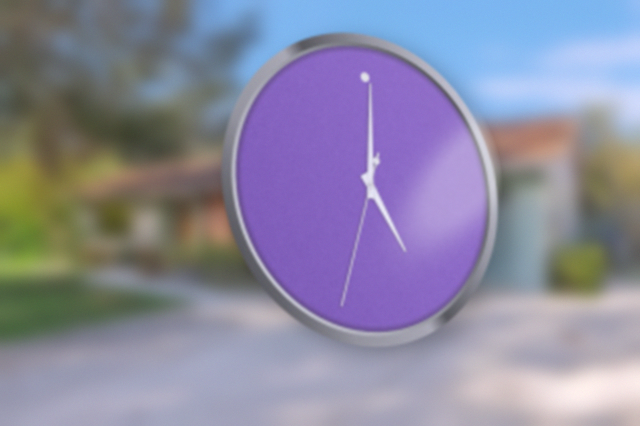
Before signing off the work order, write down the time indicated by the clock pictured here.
5:00:33
